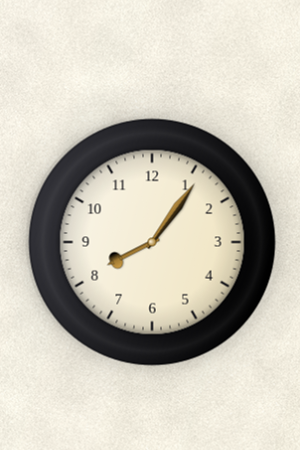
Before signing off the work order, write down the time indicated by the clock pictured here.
8:06
